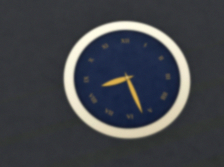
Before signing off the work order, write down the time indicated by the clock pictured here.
8:27
